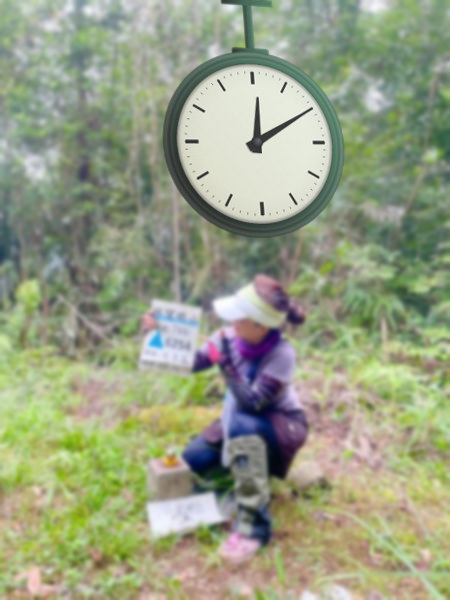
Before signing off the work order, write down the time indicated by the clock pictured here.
12:10
